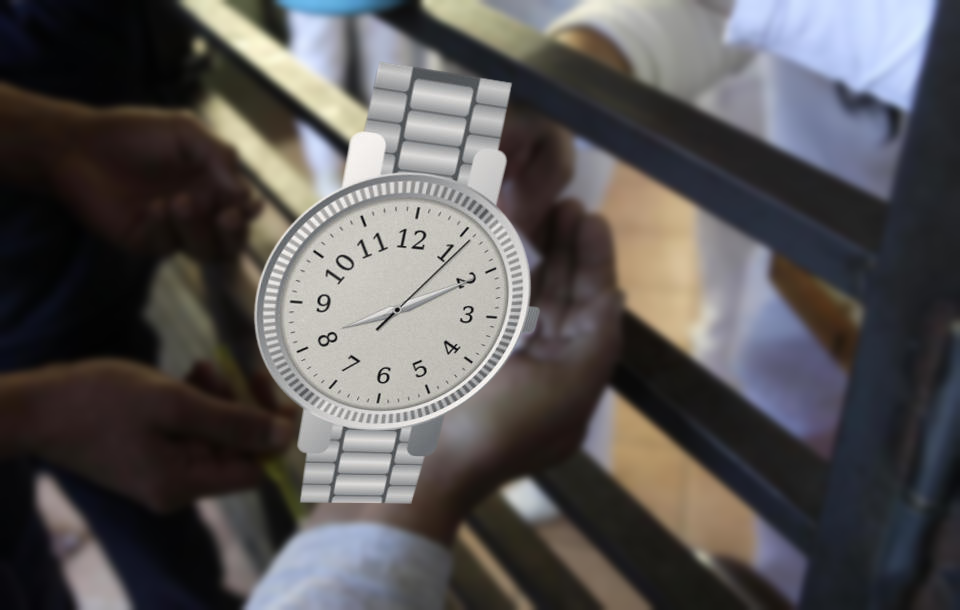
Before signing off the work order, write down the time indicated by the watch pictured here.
8:10:06
